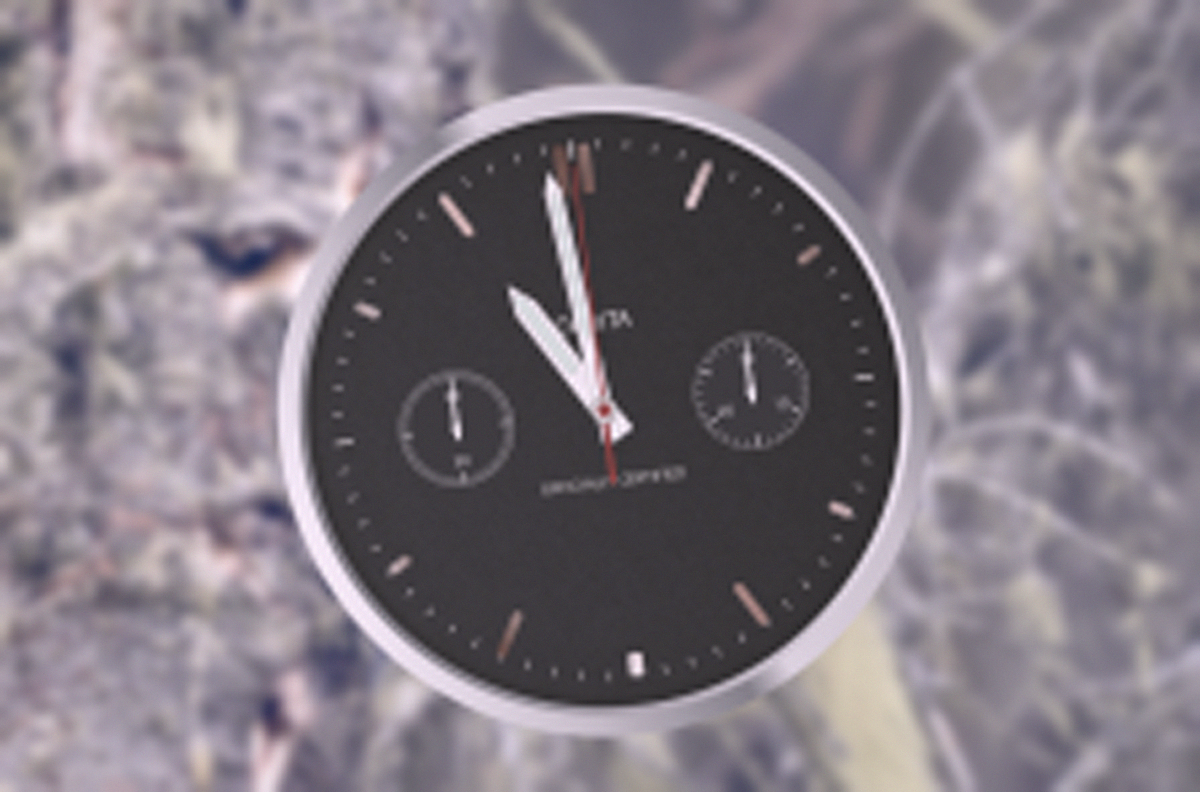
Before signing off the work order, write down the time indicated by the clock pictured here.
10:59
